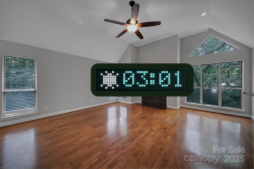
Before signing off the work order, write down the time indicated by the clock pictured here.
3:01
